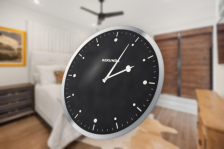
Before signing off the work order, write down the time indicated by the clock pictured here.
2:04
